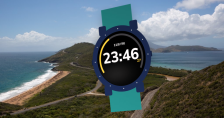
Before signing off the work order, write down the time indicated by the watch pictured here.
23:46
